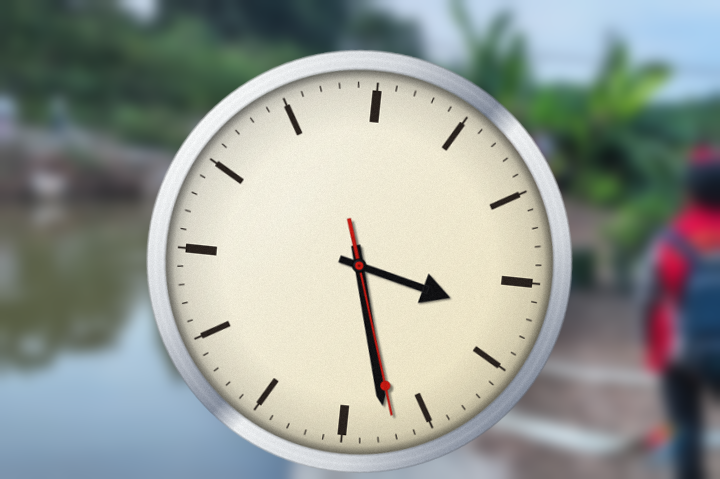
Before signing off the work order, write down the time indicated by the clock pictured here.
3:27:27
